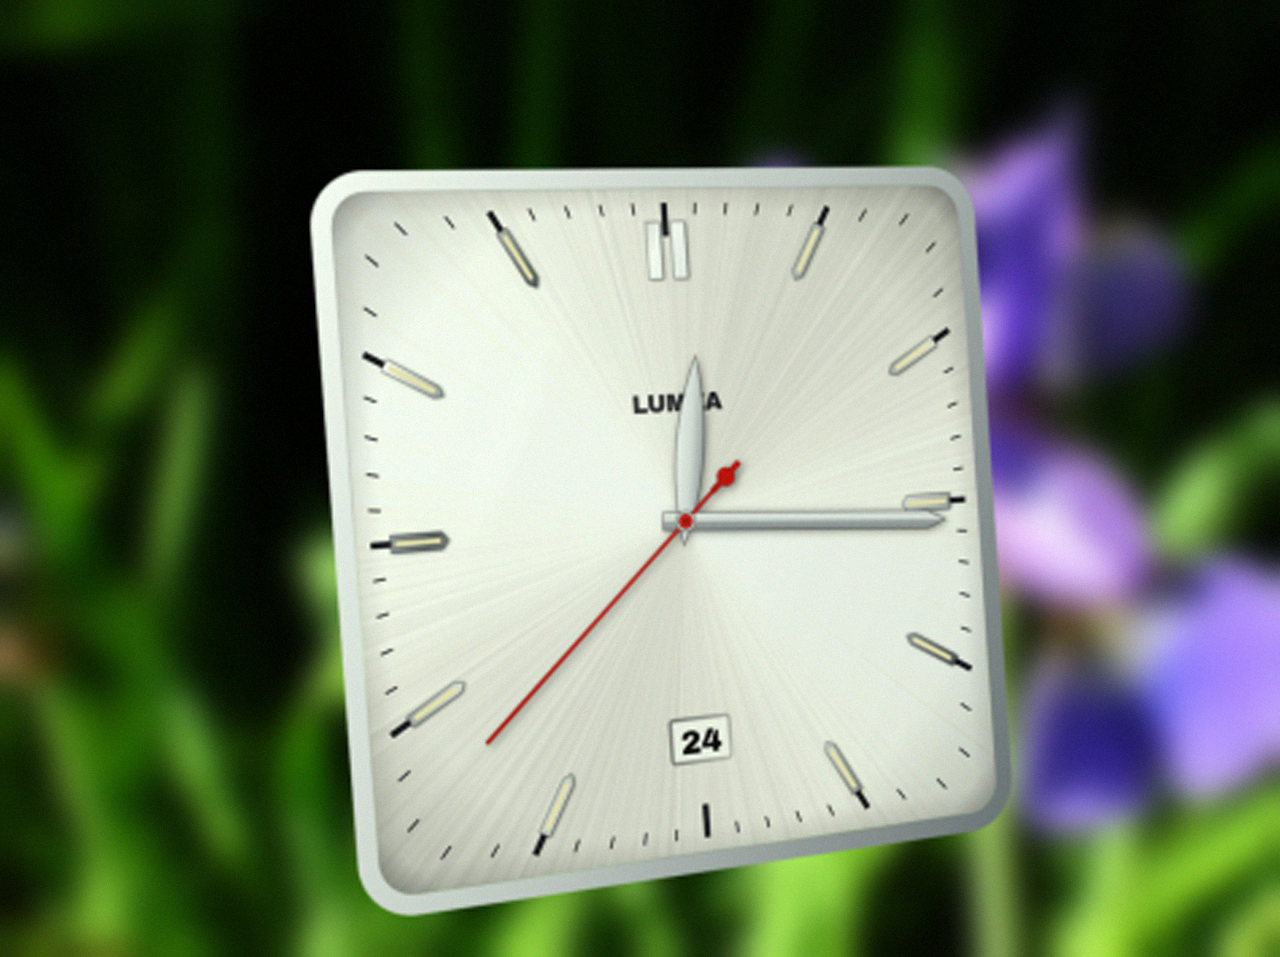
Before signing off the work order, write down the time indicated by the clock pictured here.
12:15:38
